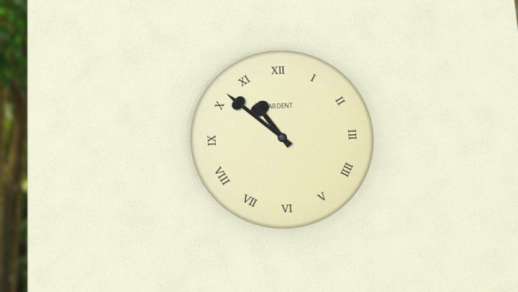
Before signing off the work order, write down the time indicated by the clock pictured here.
10:52
